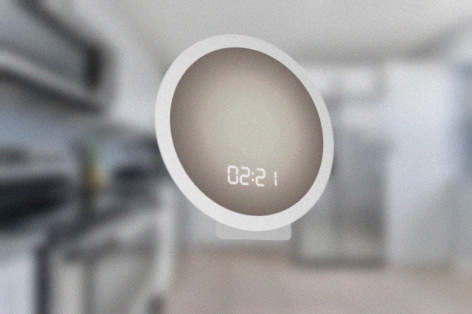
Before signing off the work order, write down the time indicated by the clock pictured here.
2:21
